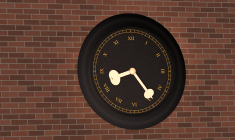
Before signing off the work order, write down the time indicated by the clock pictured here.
8:24
